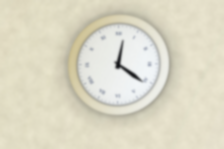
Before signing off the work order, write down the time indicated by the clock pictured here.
12:21
